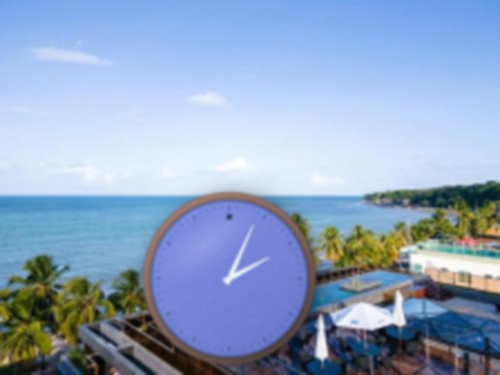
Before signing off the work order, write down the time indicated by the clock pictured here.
2:04
